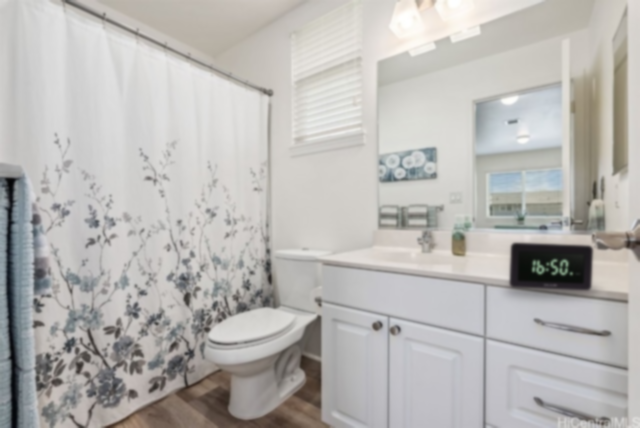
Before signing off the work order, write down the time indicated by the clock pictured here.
16:50
